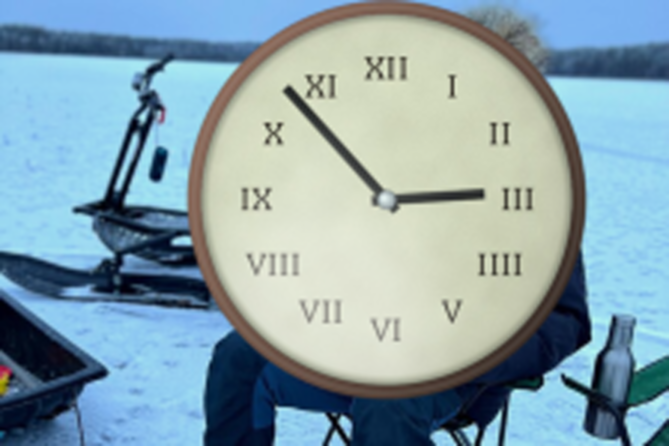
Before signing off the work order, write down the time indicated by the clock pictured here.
2:53
